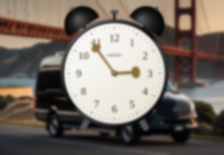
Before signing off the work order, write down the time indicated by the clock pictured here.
2:54
